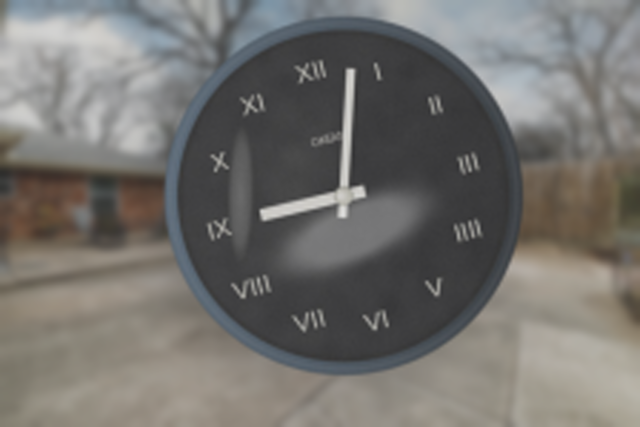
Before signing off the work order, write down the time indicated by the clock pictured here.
9:03
